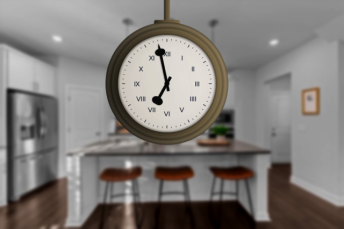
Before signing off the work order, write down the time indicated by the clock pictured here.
6:58
